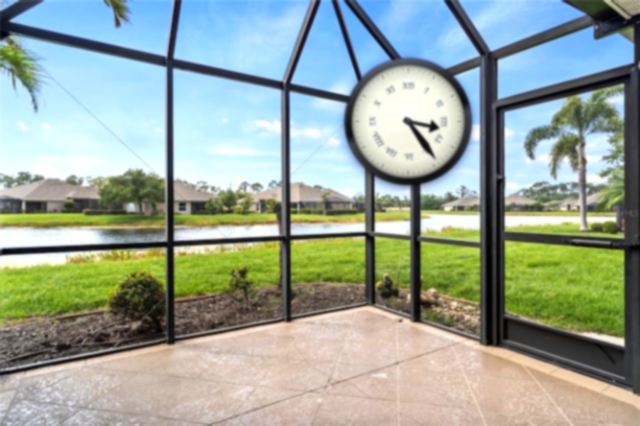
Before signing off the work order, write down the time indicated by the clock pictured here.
3:24
